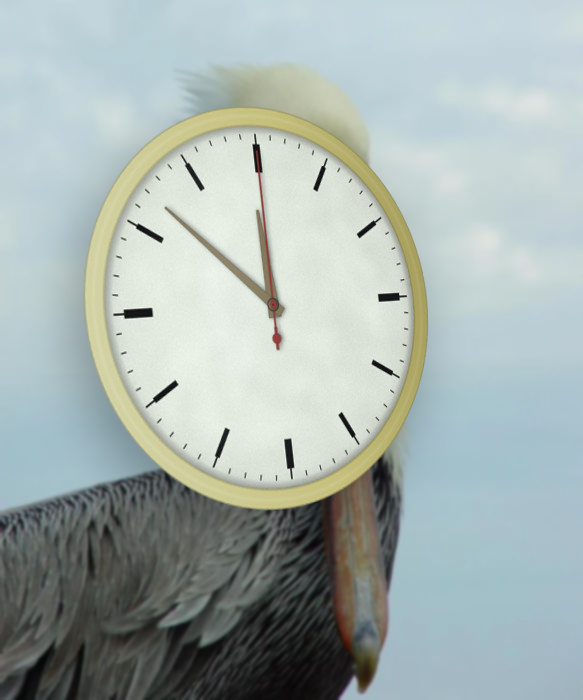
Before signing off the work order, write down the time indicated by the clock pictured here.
11:52:00
